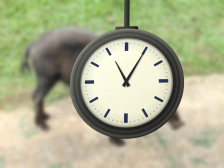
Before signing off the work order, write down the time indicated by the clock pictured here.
11:05
